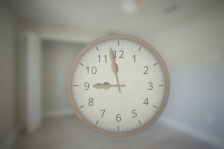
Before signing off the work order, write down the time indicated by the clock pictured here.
8:58
